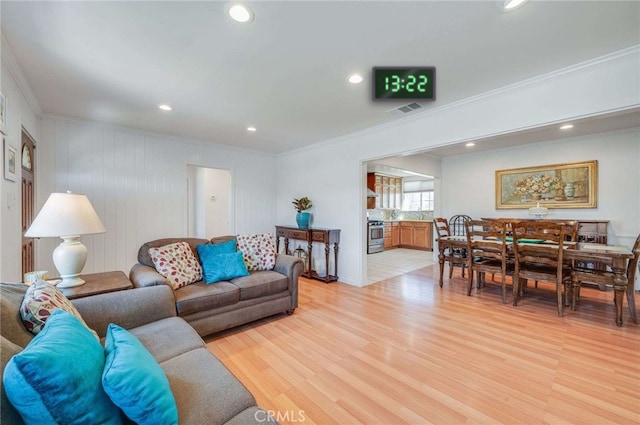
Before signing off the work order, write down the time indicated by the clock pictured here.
13:22
